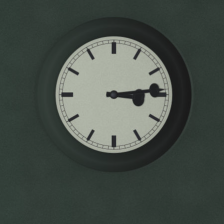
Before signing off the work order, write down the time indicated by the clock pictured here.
3:14
